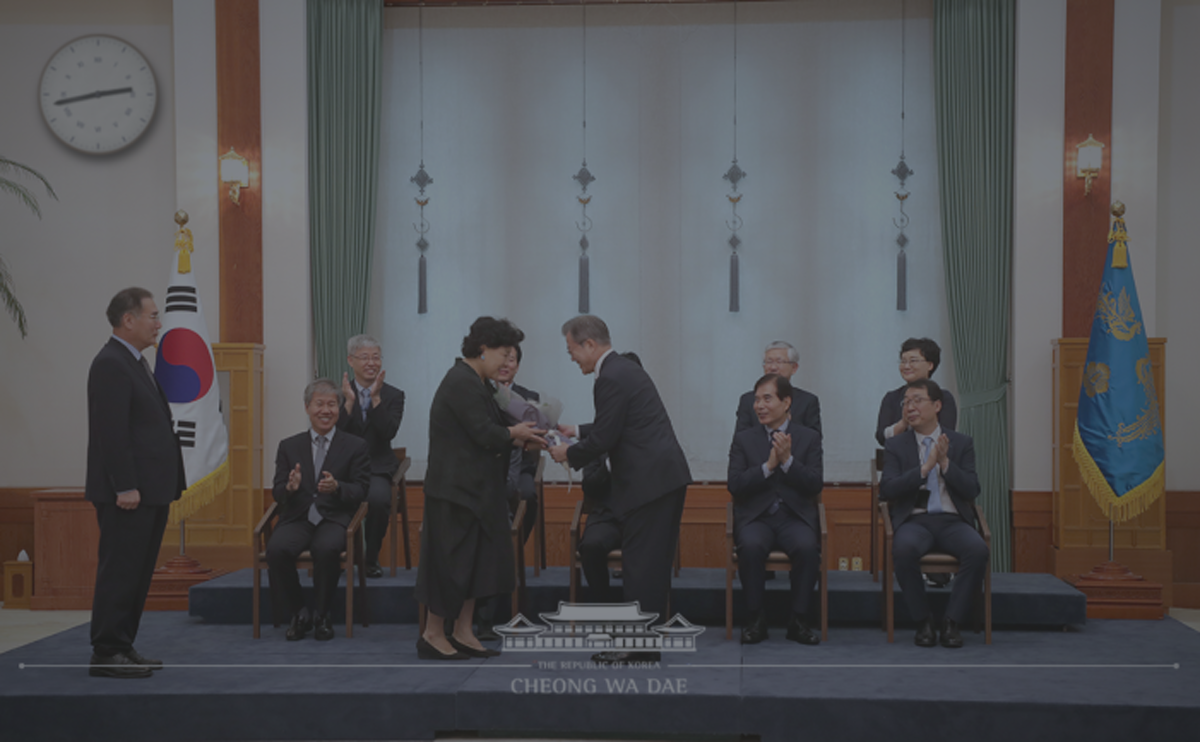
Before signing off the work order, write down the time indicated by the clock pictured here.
2:43
